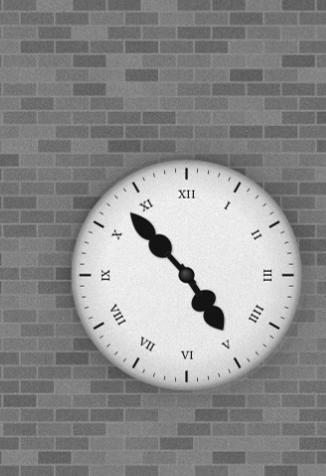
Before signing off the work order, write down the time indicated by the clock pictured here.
4:53
